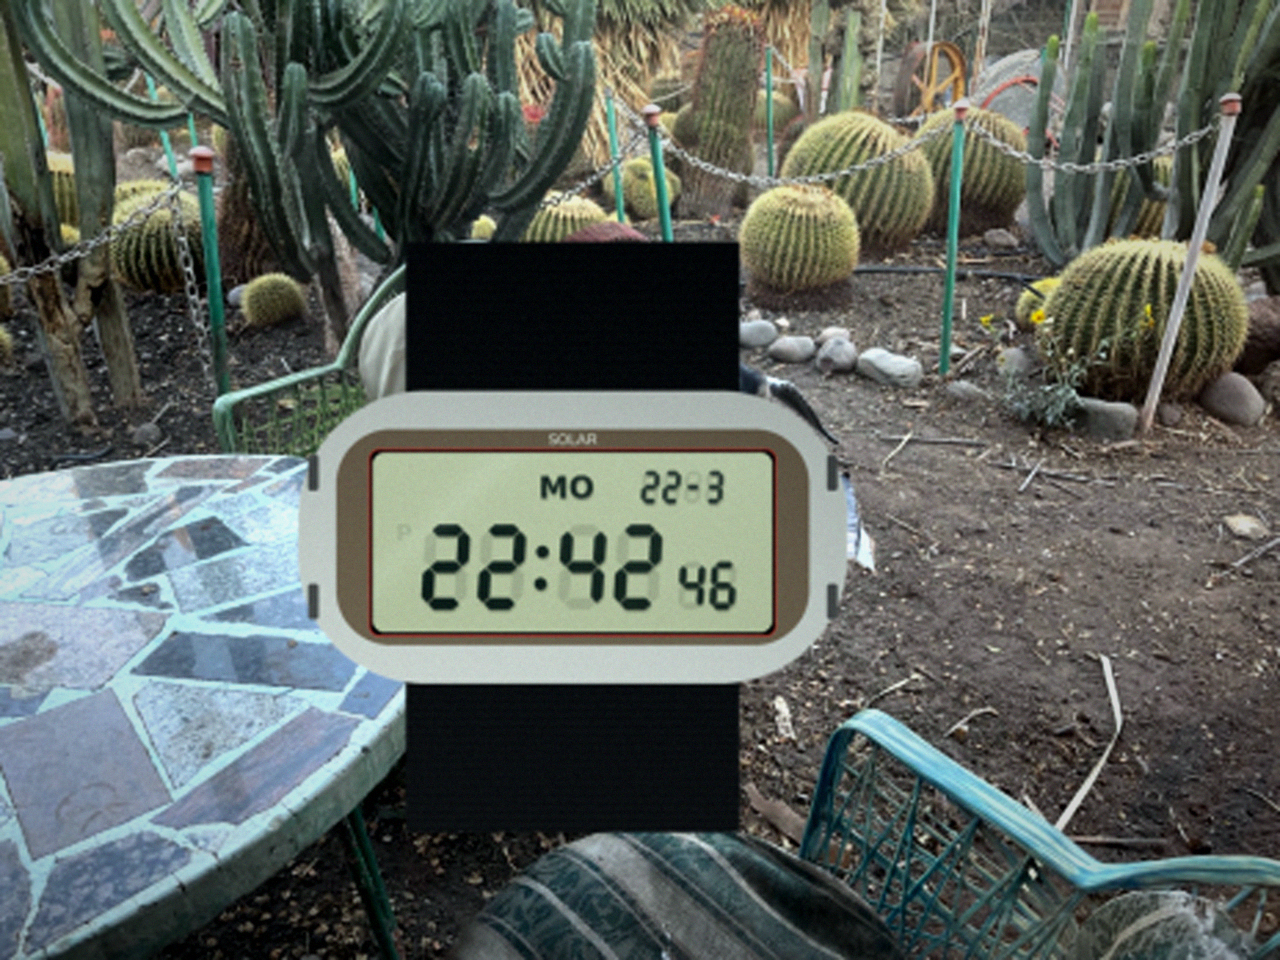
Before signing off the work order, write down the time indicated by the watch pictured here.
22:42:46
